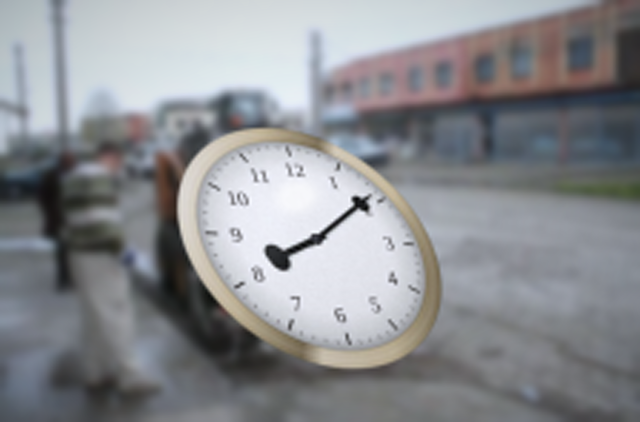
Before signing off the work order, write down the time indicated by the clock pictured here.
8:09
